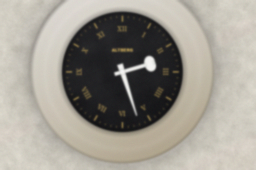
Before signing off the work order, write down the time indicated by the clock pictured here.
2:27
